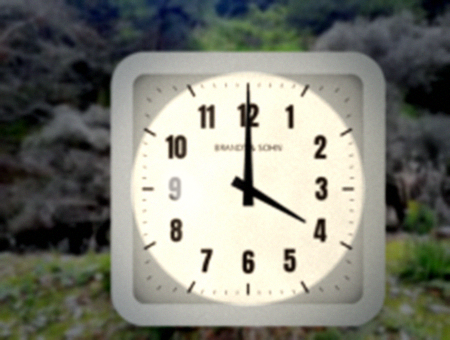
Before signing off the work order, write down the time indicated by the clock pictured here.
4:00
